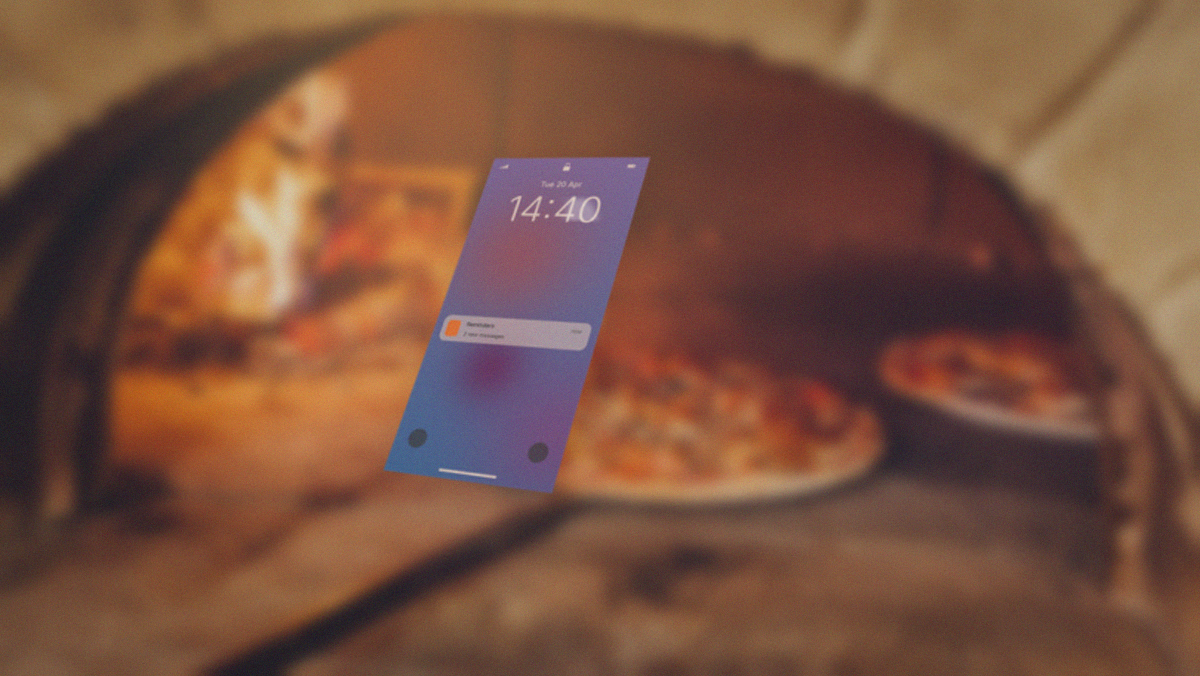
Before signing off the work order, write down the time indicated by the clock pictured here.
14:40
